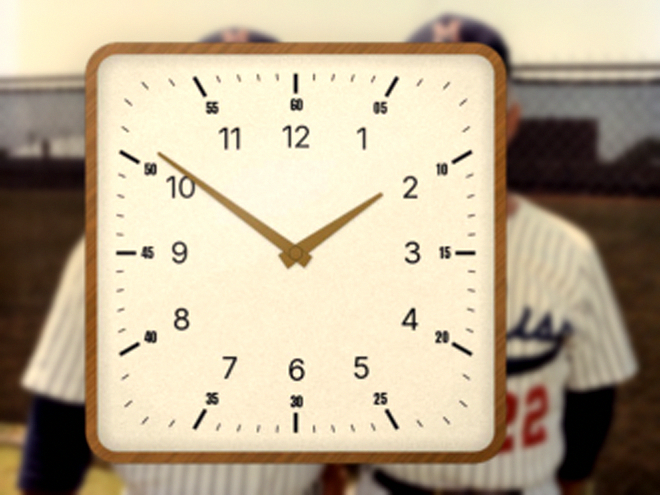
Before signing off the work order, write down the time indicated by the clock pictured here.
1:51
